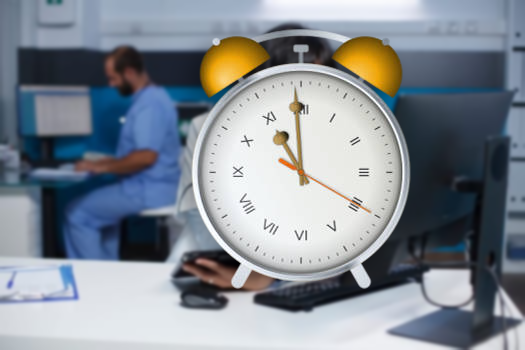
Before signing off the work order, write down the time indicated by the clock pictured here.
10:59:20
